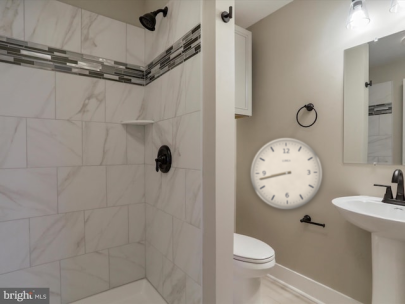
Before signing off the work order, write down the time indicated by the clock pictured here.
8:43
